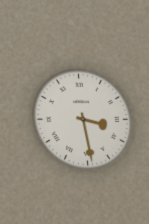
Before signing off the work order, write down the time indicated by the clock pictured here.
3:29
